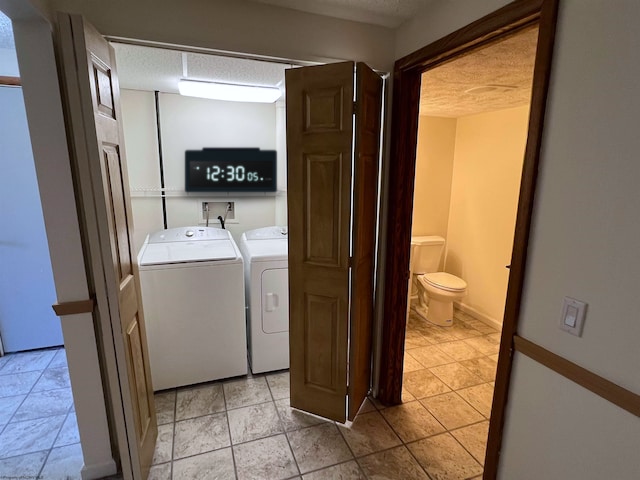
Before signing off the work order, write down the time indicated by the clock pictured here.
12:30
